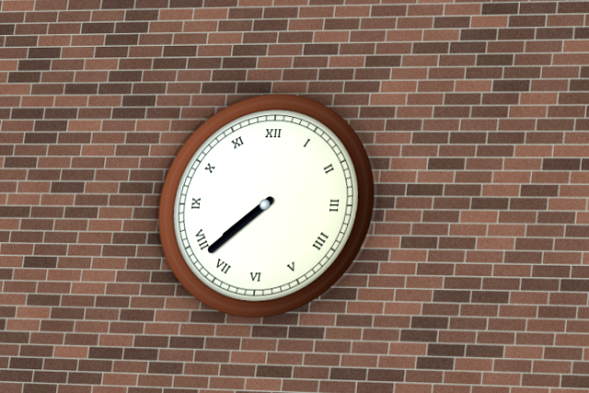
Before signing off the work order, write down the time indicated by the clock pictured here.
7:38
